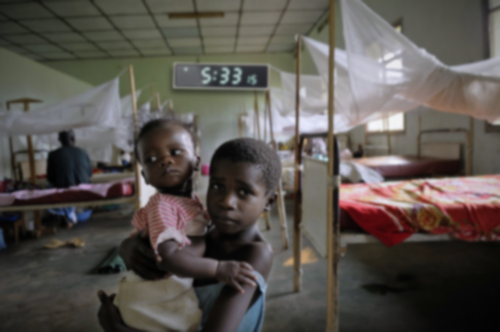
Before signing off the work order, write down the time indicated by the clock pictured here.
5:33
